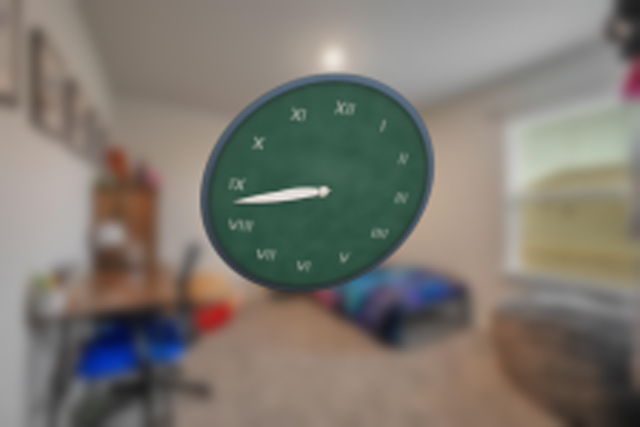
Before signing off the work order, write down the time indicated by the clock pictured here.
8:43
